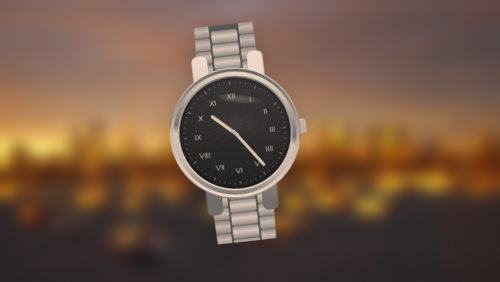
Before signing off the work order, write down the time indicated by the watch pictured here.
10:24
